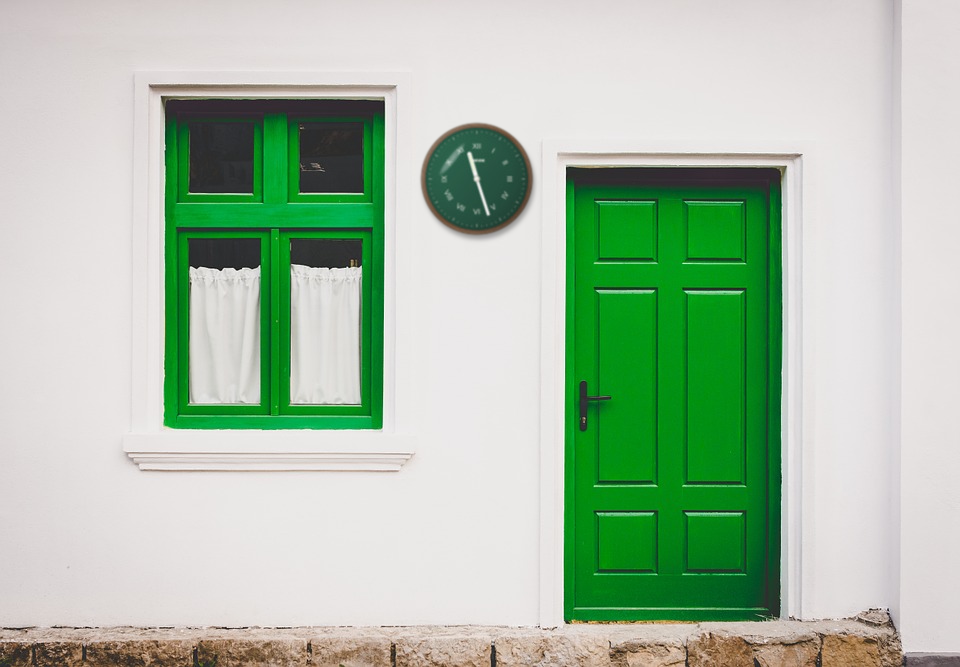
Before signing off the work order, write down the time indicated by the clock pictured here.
11:27
